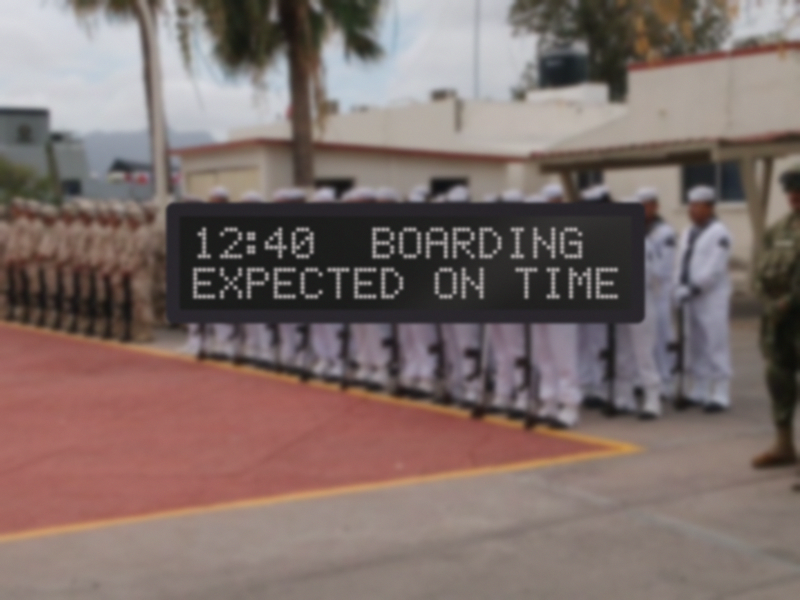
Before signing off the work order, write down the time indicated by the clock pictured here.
12:40
